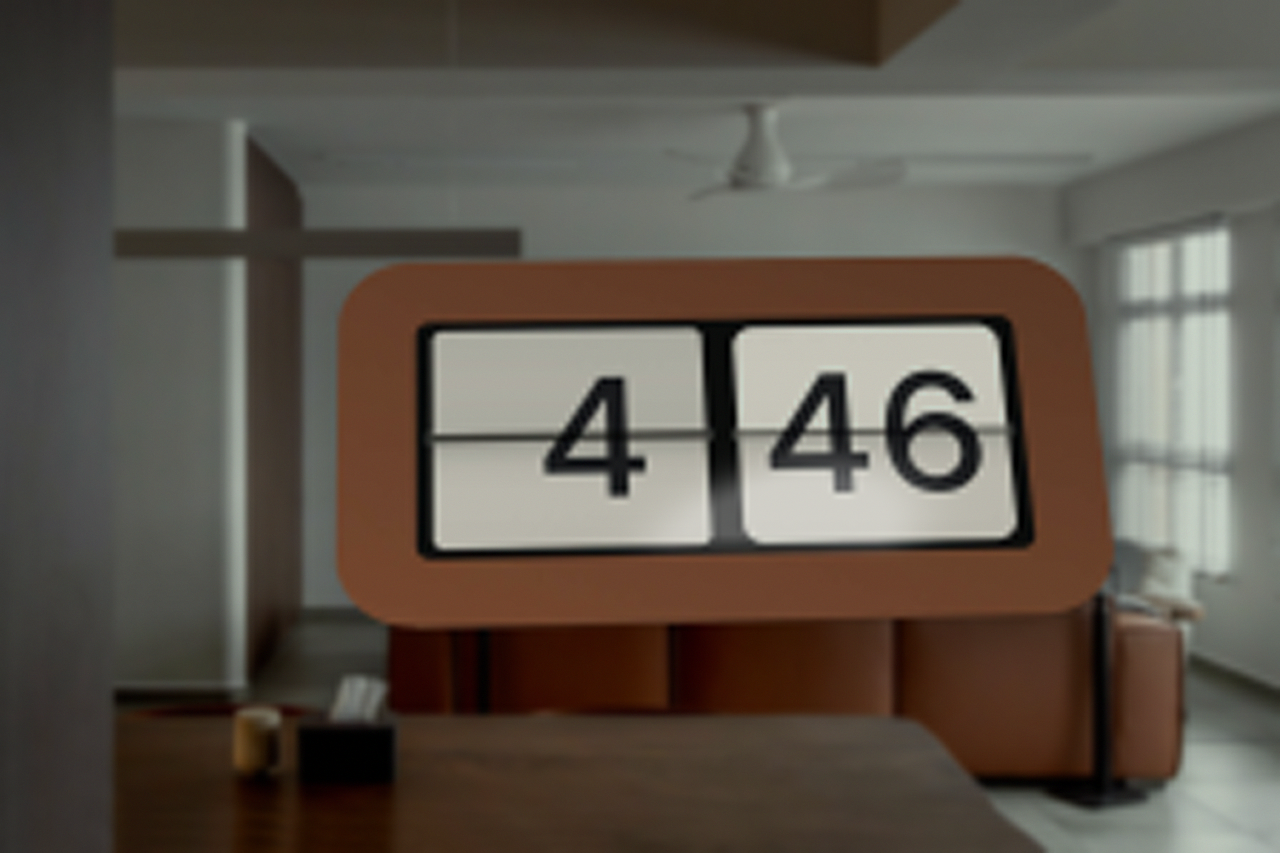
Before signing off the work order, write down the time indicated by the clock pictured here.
4:46
